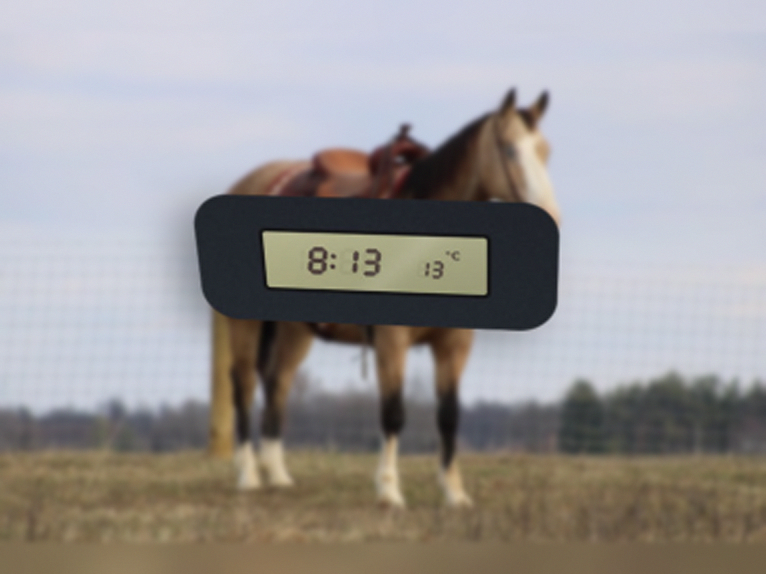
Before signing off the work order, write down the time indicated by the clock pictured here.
8:13
